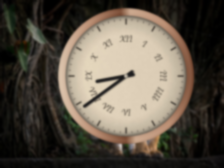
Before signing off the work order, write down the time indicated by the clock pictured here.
8:39
